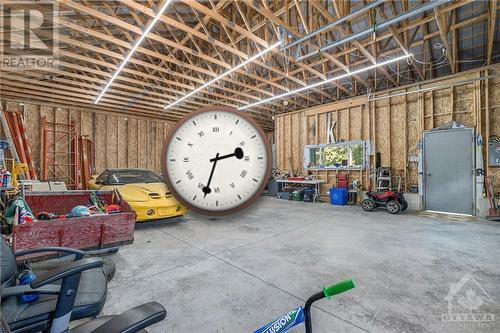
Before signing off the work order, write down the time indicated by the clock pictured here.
2:33
